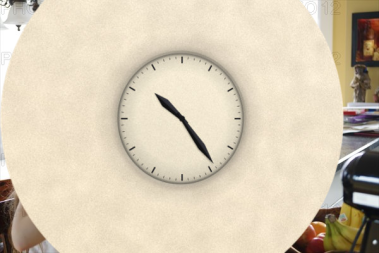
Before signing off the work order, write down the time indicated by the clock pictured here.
10:24
